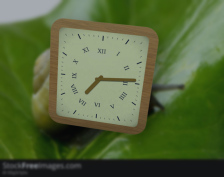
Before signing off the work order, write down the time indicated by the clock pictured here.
7:14
